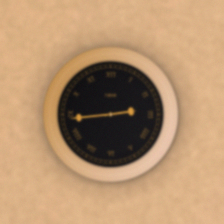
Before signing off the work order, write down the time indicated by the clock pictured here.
2:44
